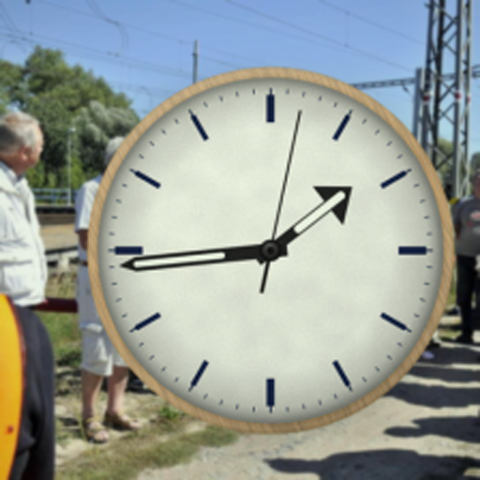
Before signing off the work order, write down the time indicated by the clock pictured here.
1:44:02
